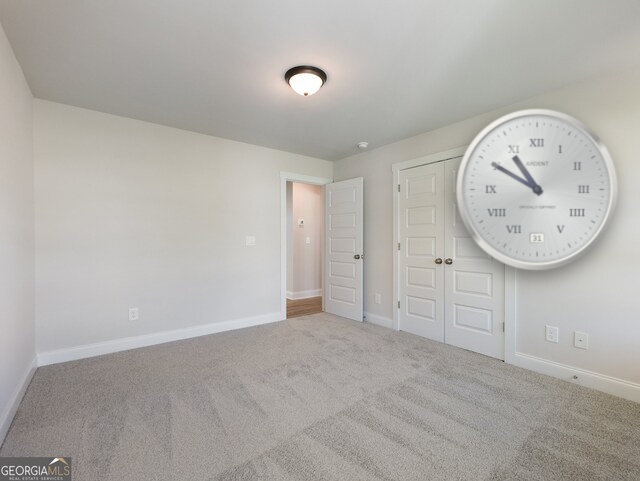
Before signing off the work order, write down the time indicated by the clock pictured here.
10:50
